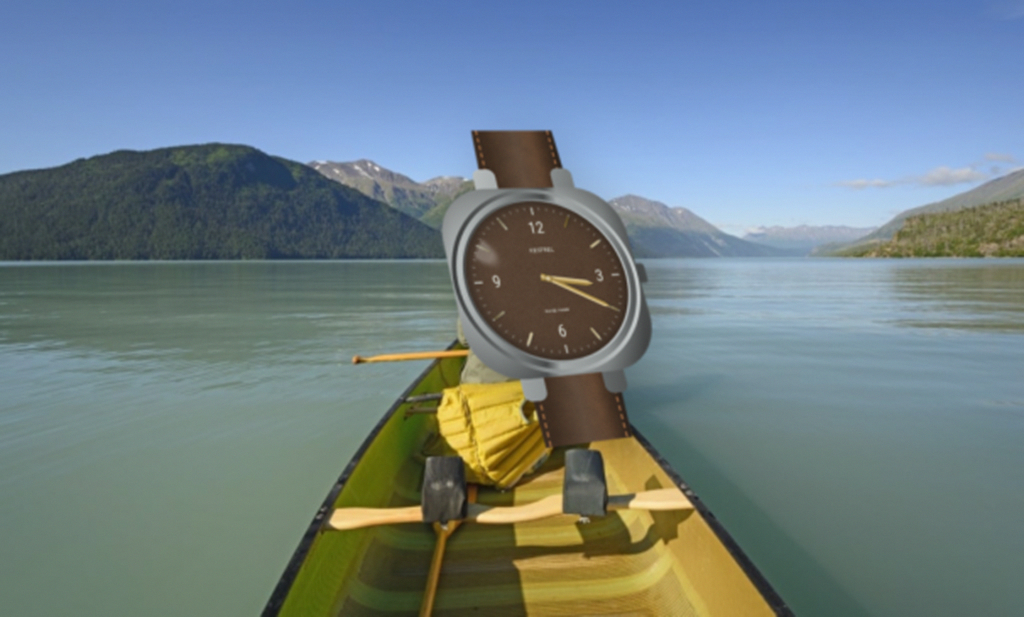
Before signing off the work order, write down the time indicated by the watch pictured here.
3:20
